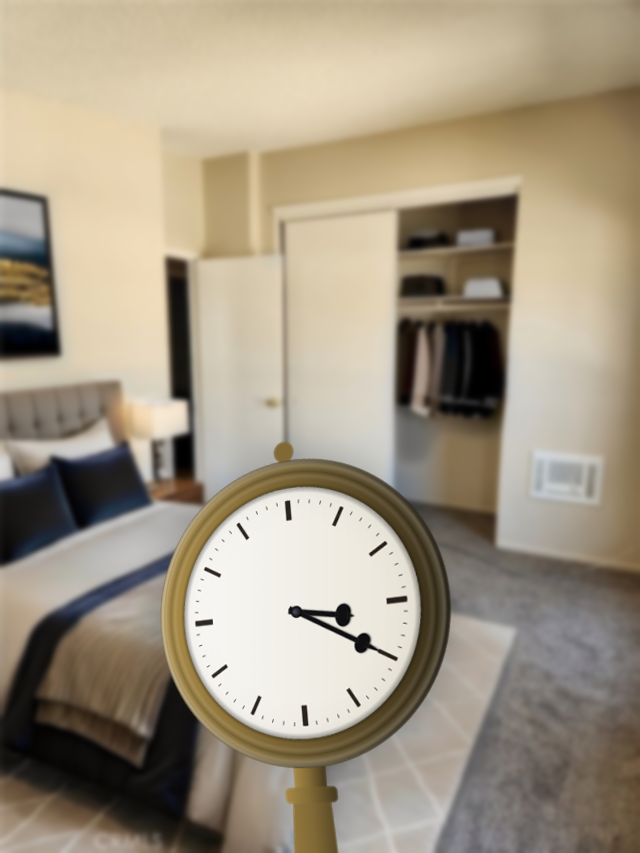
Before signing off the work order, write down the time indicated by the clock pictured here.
3:20
